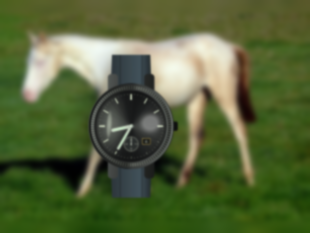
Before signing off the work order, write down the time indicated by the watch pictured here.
8:35
